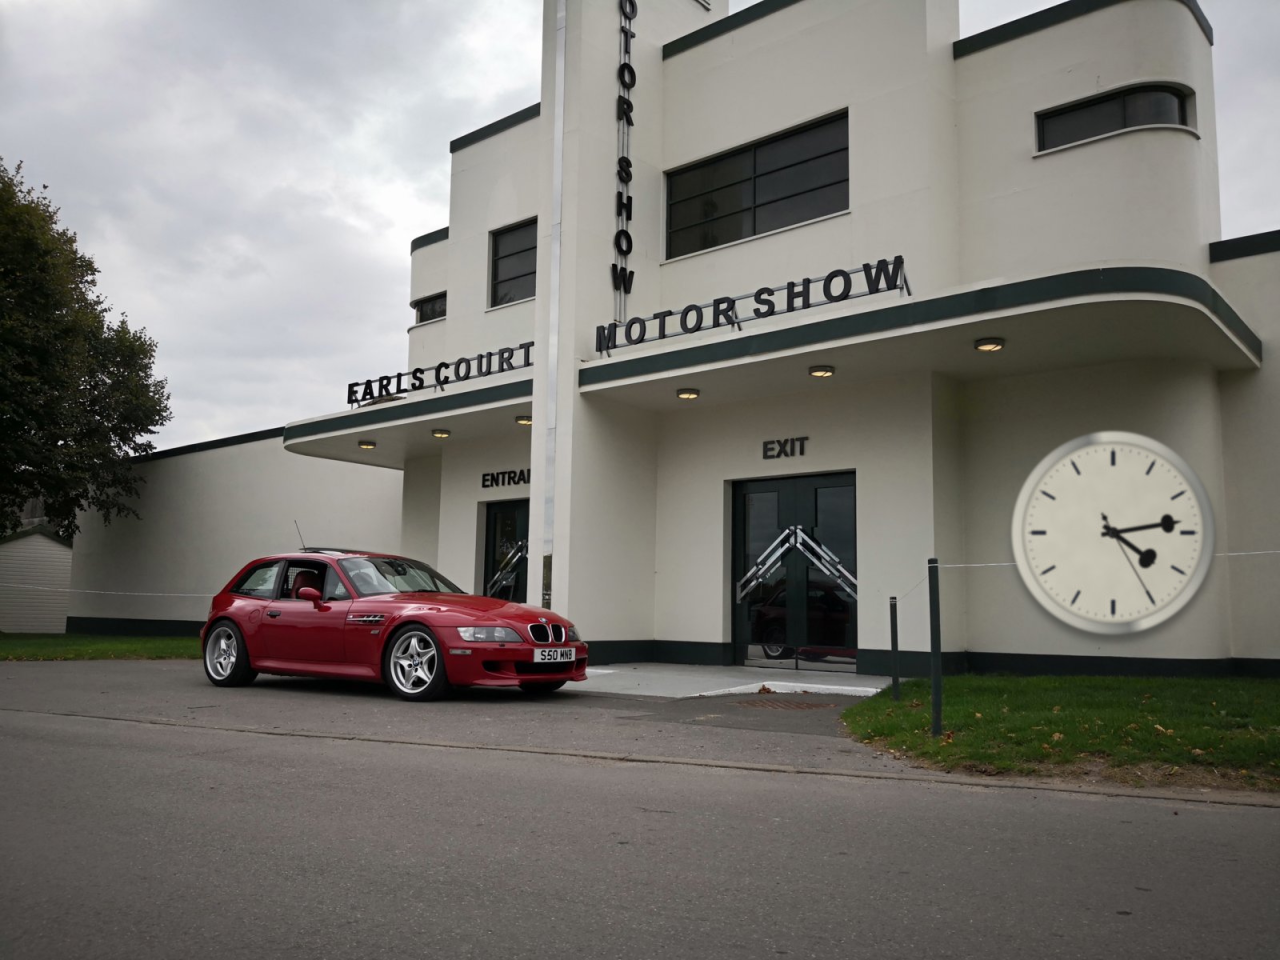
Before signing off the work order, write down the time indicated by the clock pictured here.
4:13:25
